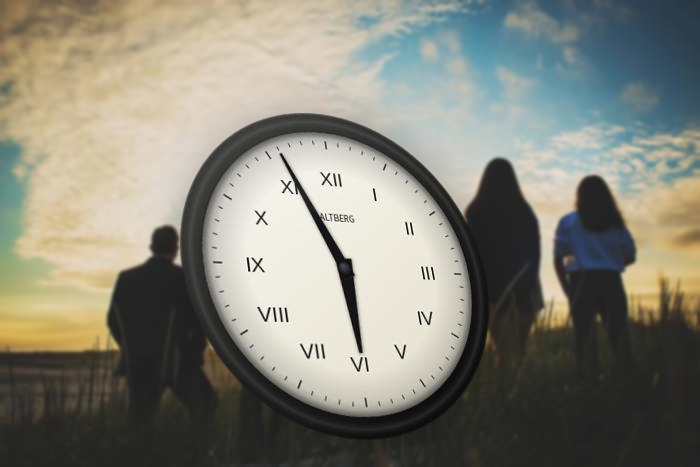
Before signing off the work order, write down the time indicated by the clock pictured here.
5:56
